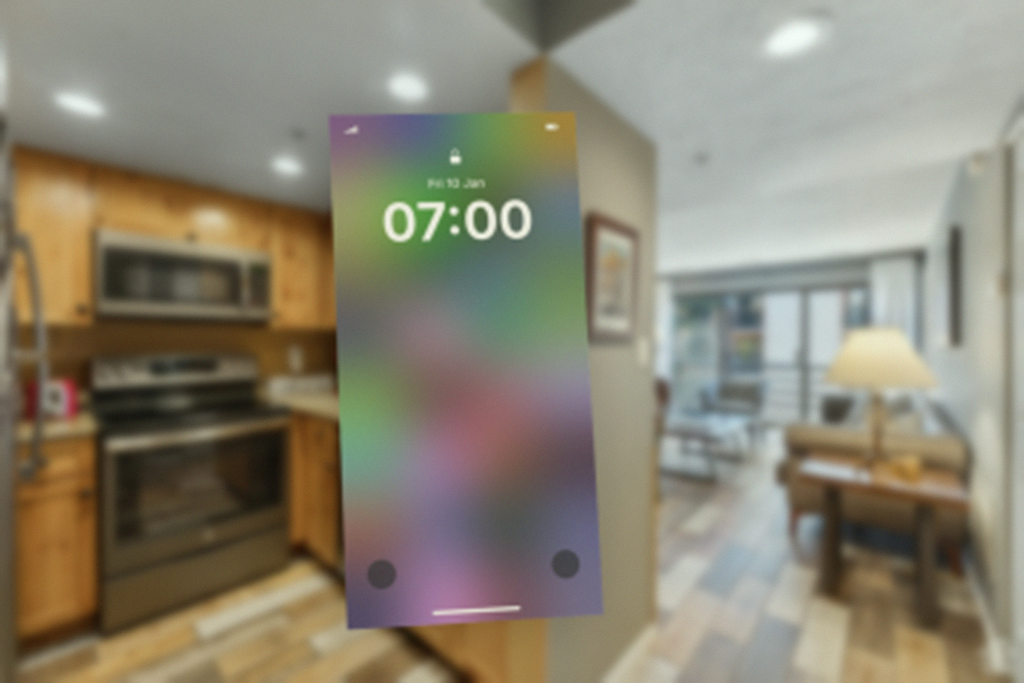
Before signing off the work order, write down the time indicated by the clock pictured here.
7:00
